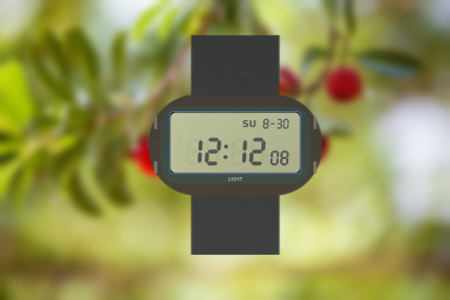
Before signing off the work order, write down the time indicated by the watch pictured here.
12:12:08
